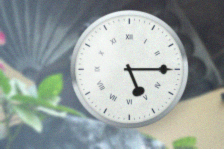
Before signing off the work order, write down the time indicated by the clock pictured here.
5:15
